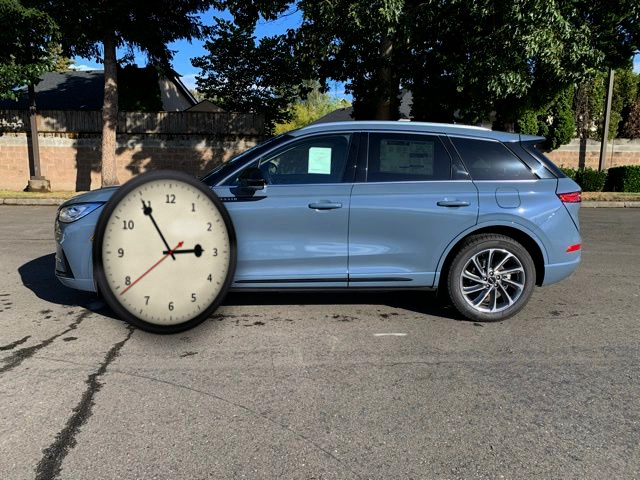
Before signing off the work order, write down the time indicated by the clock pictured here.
2:54:39
